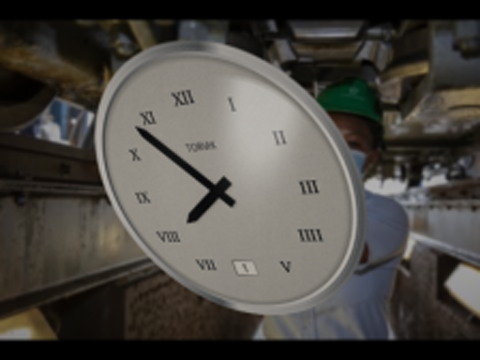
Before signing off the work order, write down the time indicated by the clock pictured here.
7:53
